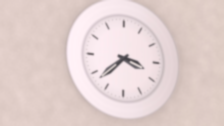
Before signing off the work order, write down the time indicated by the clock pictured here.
3:38
